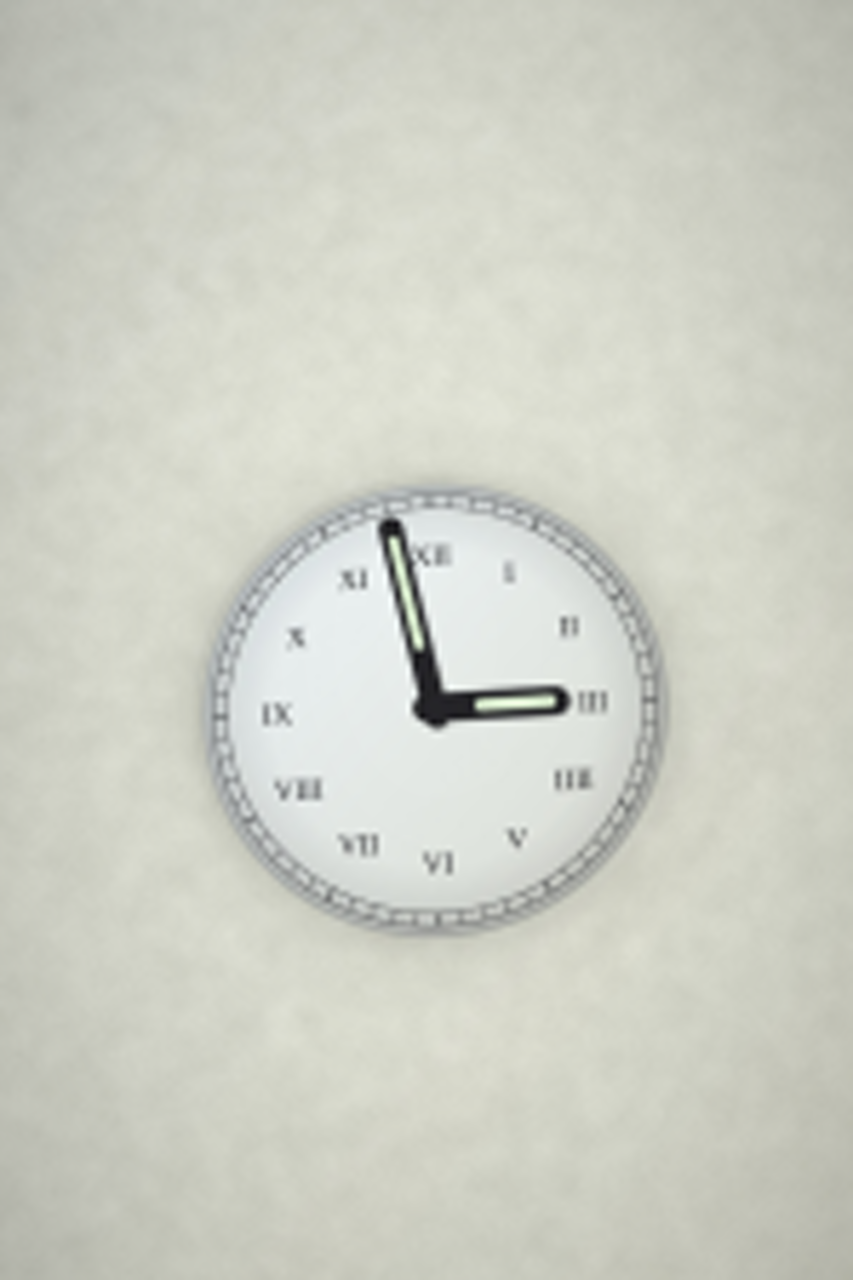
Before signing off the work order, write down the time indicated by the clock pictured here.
2:58
